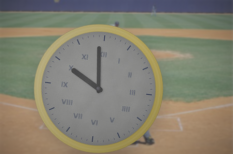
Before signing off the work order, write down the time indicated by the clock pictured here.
9:59
